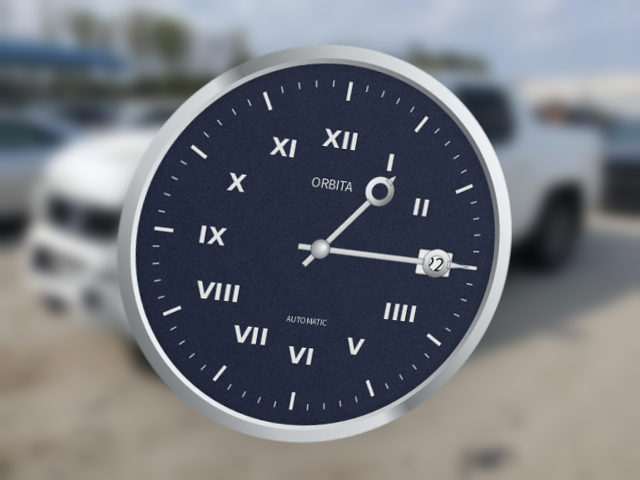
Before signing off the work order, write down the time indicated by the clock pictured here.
1:15
